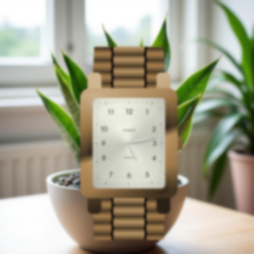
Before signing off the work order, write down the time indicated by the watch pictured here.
5:13
